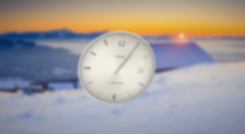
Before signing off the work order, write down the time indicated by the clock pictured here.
1:05
